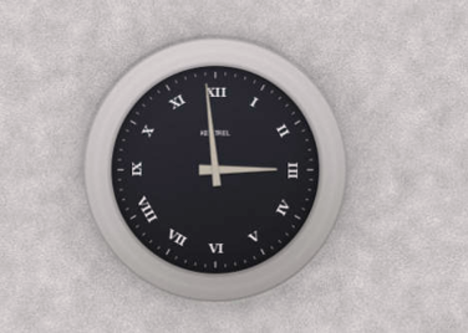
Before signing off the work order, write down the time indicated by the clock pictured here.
2:59
